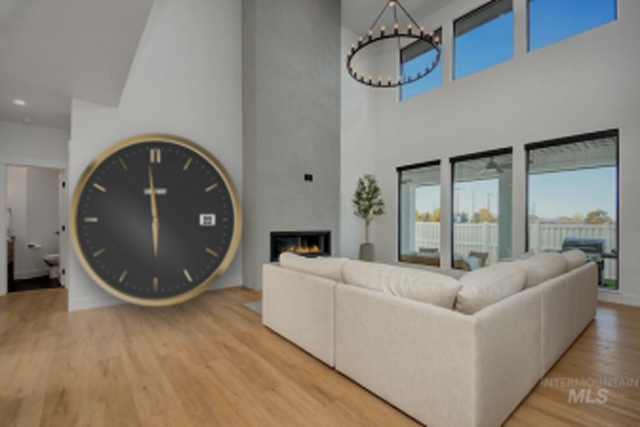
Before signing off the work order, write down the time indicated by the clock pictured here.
5:59
